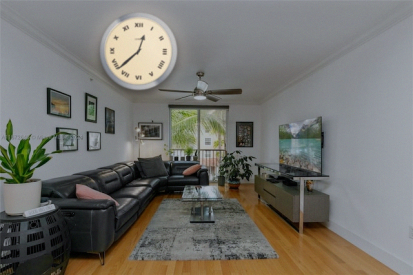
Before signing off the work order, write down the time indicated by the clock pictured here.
12:38
